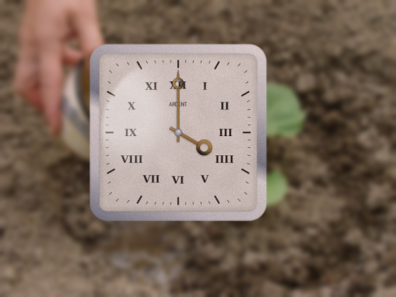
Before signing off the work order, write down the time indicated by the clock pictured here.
4:00
